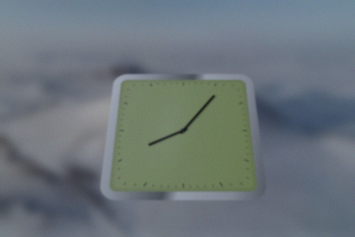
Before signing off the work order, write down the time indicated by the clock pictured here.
8:06
